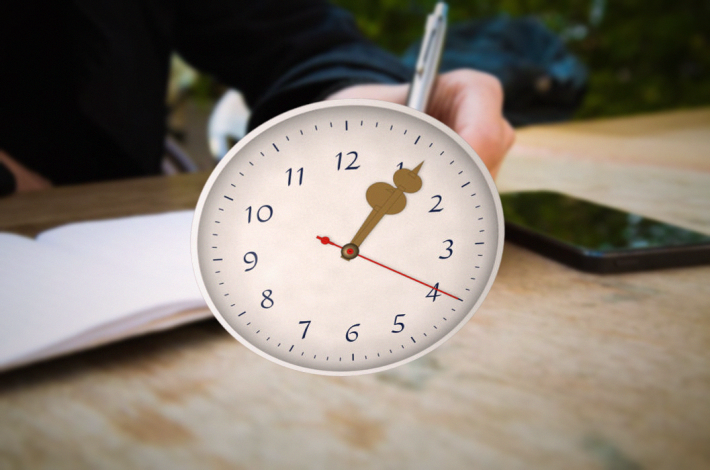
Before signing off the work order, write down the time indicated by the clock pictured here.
1:06:20
